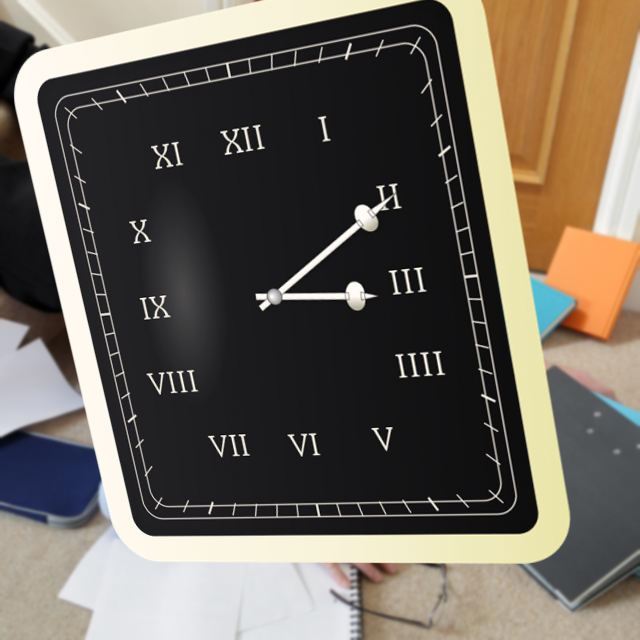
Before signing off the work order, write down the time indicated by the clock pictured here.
3:10
